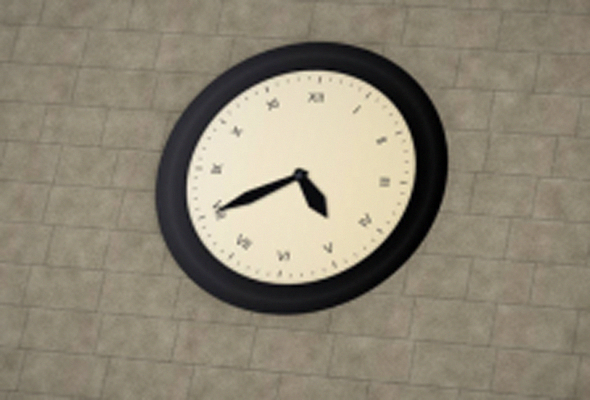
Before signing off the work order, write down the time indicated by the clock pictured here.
4:40
